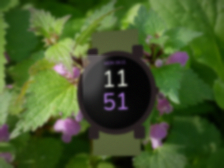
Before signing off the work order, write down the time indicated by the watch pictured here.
11:51
